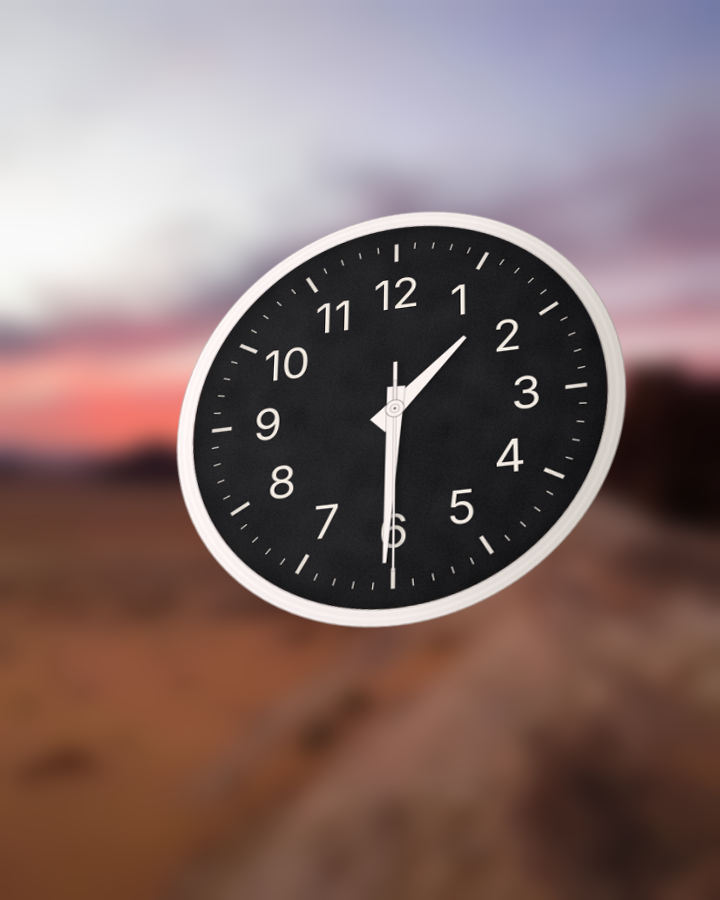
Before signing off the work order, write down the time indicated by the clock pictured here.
1:30:30
